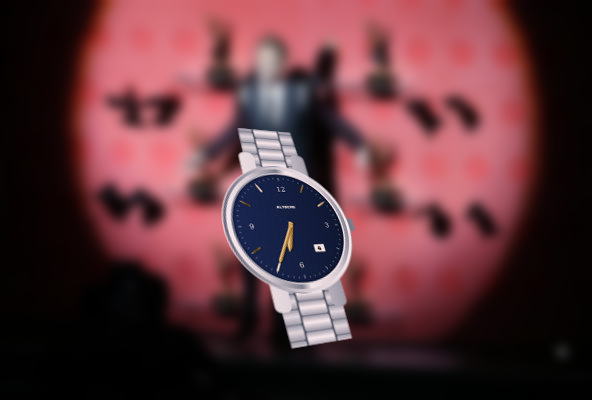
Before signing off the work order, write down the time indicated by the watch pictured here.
6:35
